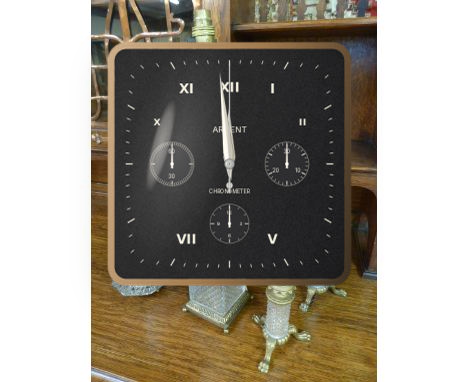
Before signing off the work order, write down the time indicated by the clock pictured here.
11:59
